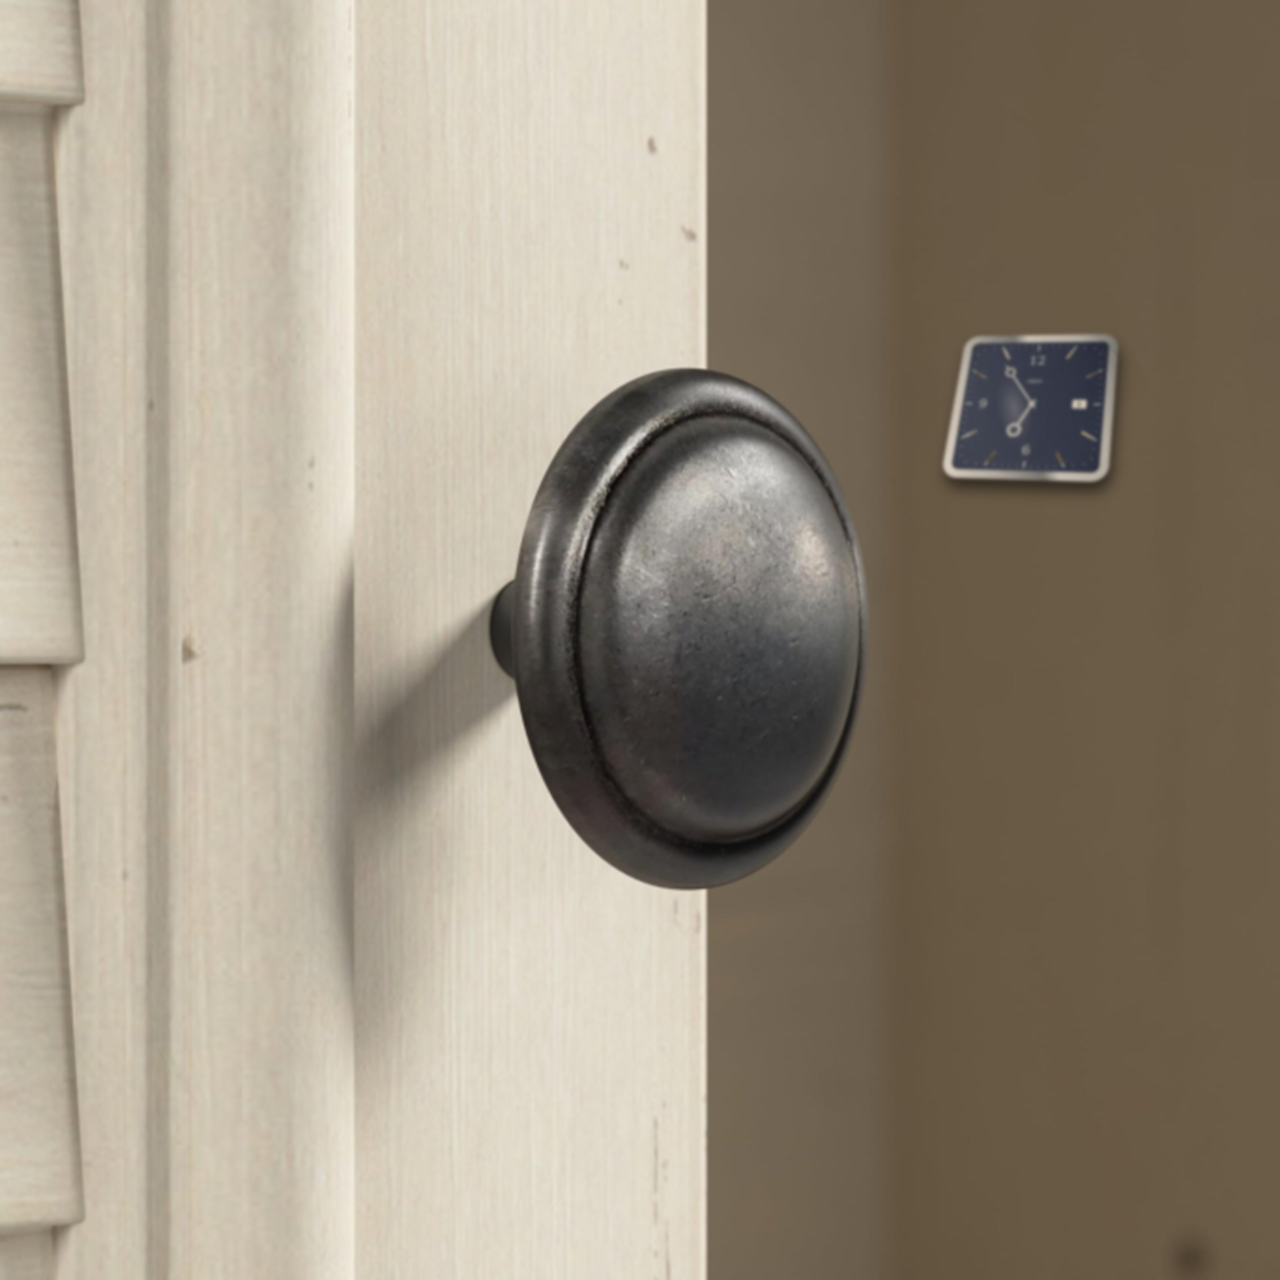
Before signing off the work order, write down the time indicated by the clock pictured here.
6:54
